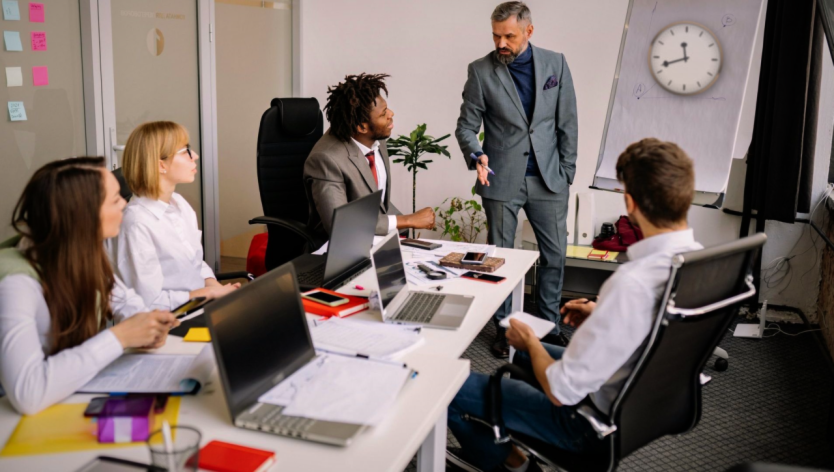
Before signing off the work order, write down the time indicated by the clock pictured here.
11:42
